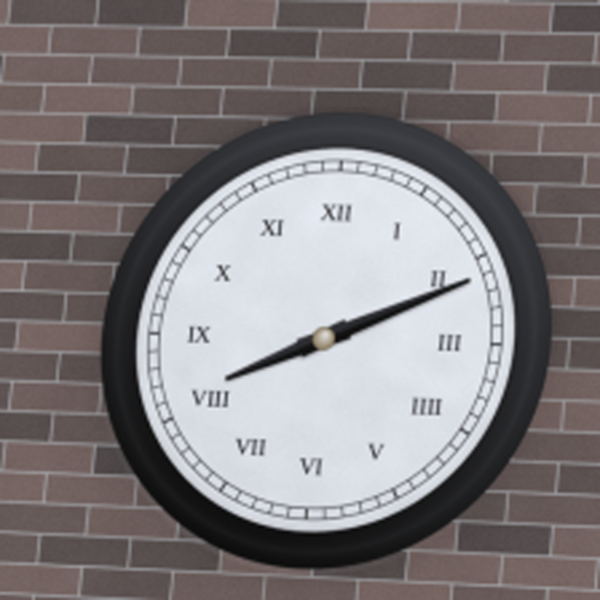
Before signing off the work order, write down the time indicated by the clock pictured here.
8:11
